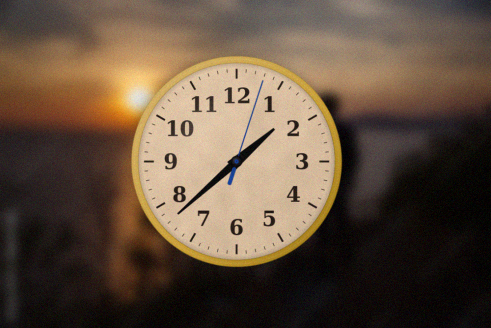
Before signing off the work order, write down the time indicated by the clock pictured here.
1:38:03
